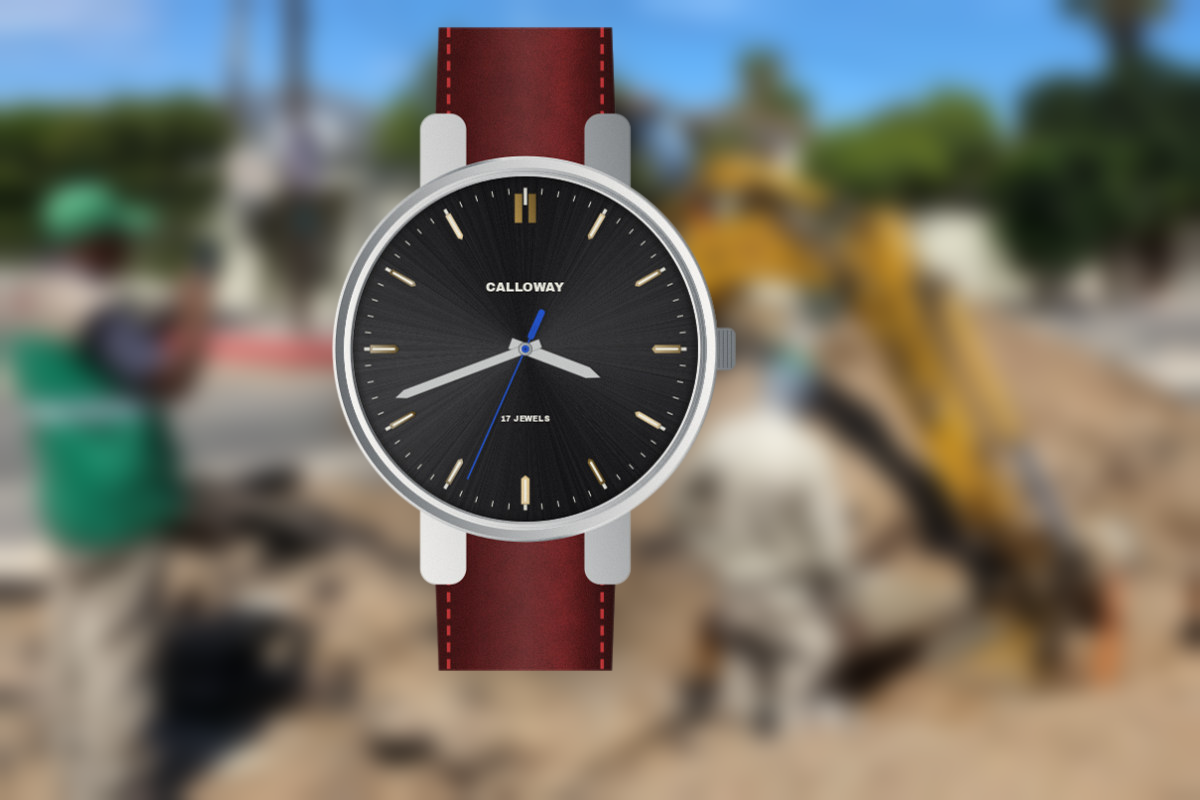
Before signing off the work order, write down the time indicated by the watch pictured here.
3:41:34
